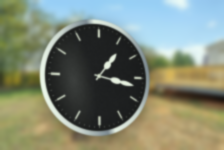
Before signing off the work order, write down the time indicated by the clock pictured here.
1:17
